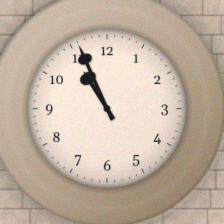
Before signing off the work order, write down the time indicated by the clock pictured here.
10:56
